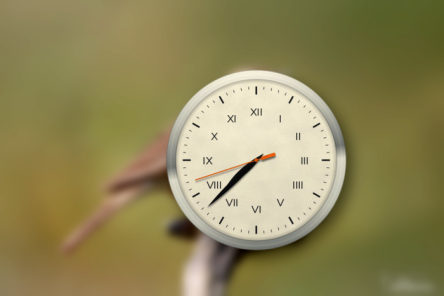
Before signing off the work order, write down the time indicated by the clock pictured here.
7:37:42
